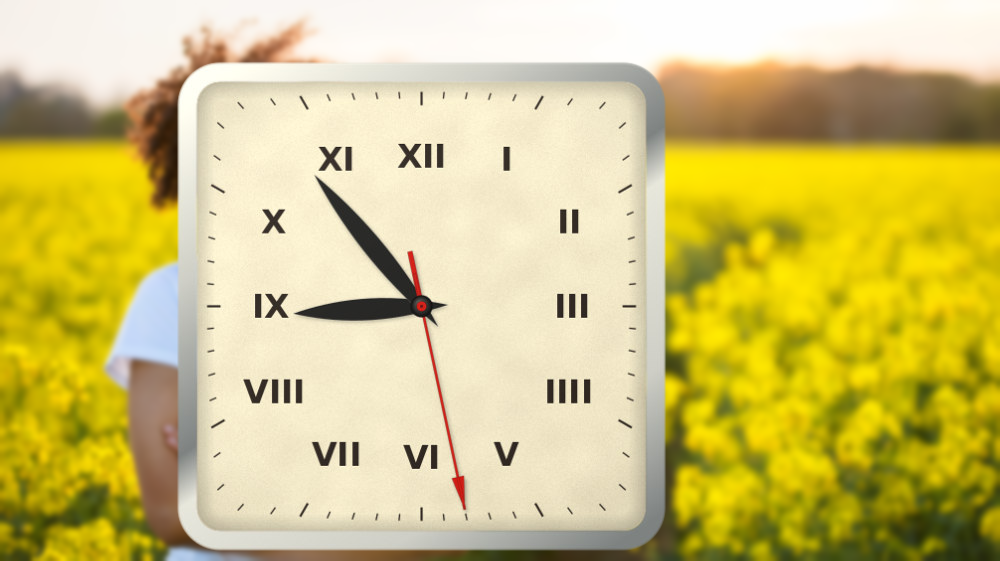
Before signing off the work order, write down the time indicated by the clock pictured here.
8:53:28
